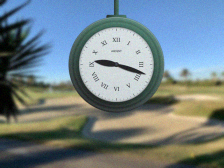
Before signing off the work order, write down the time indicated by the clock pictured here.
9:18
